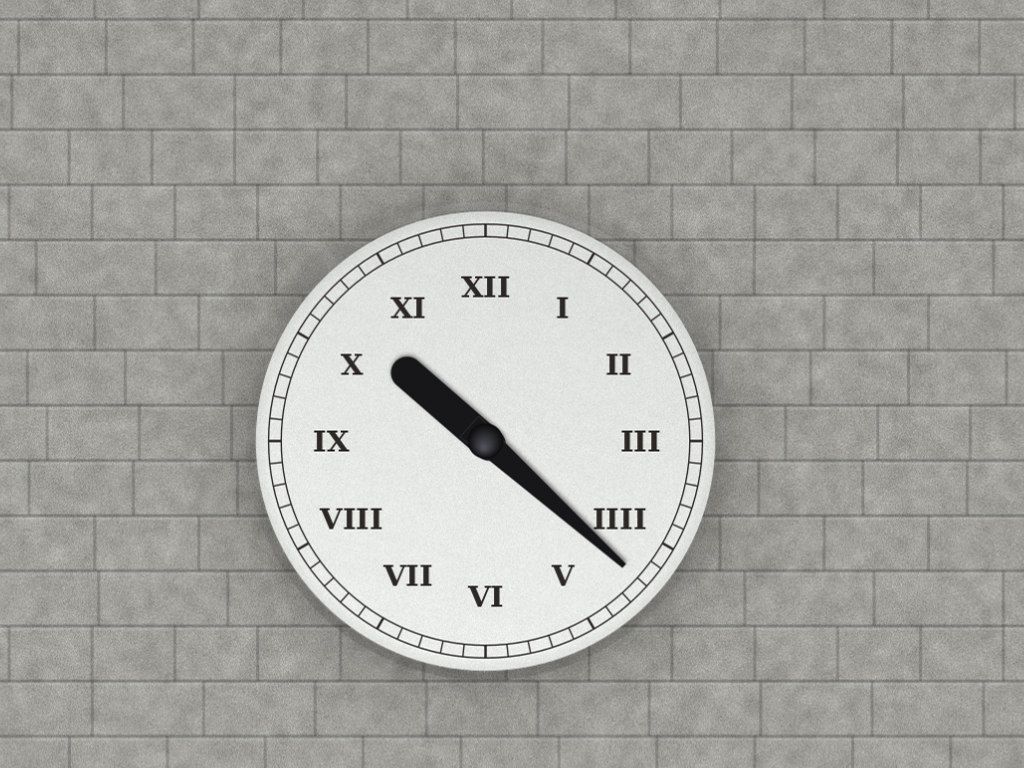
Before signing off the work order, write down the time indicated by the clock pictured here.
10:22
